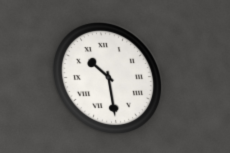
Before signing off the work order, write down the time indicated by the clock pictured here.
10:30
